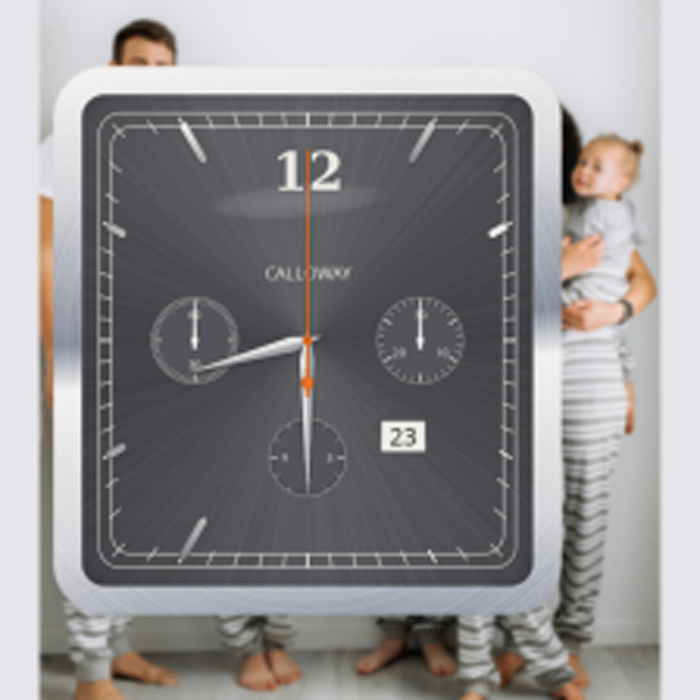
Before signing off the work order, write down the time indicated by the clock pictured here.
8:30
